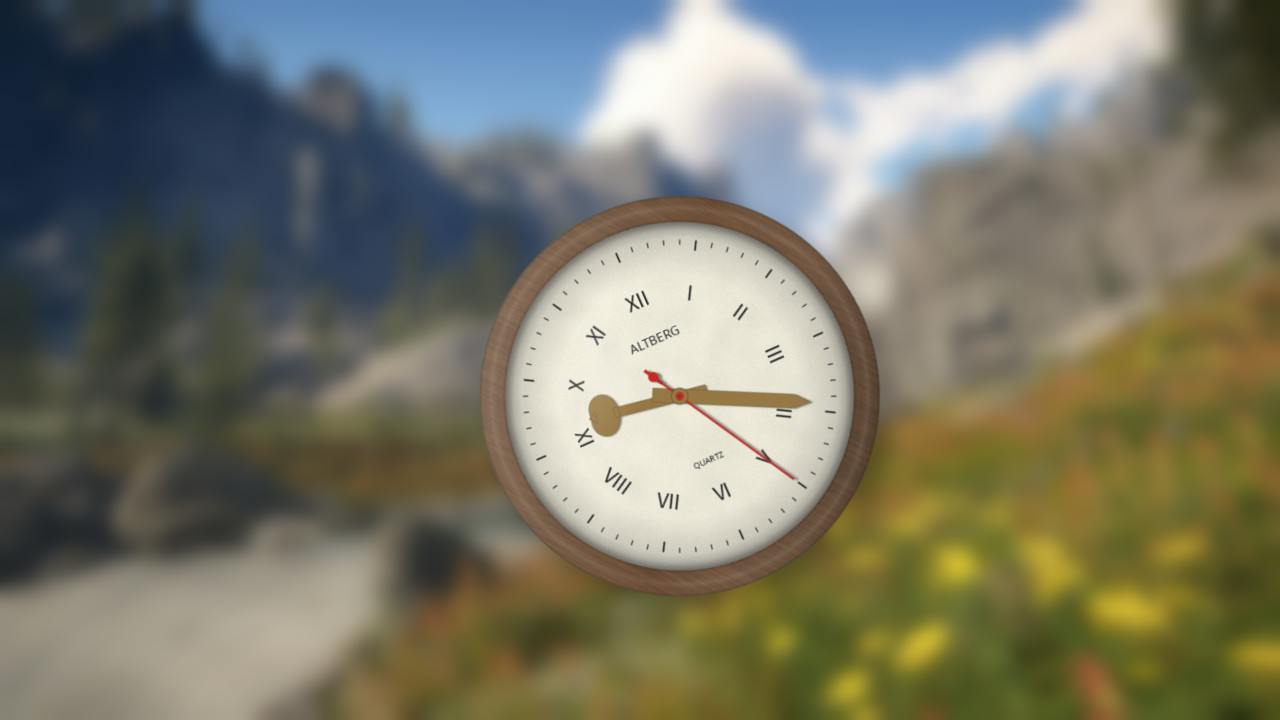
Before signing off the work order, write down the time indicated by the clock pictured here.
9:19:25
